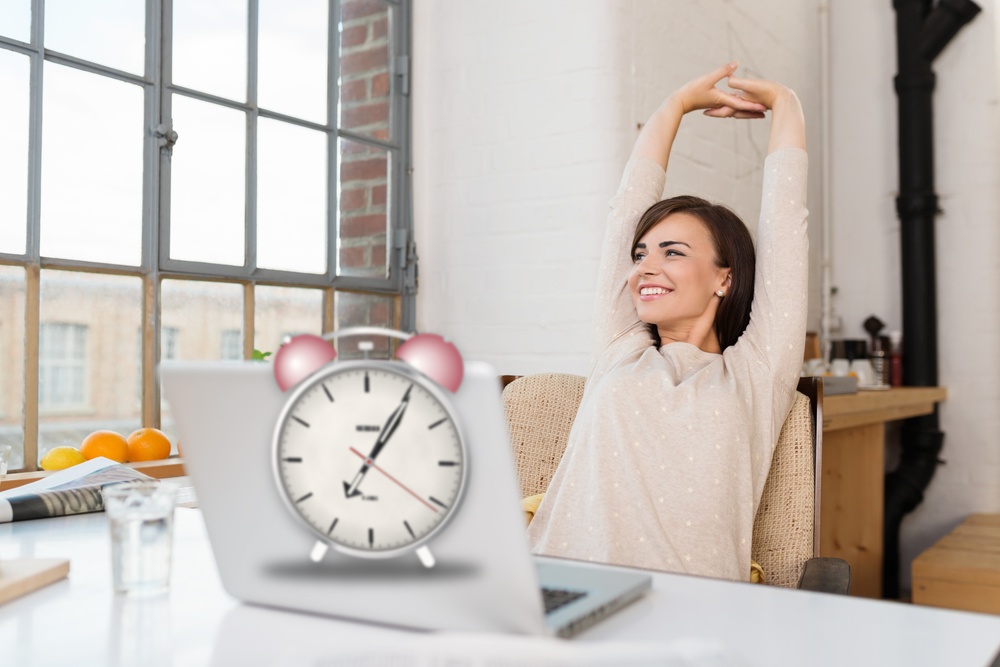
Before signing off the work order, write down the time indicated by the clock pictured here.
7:05:21
